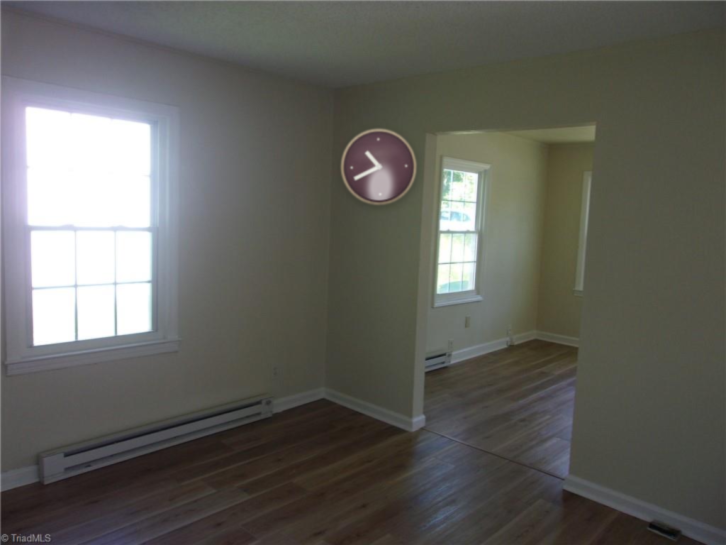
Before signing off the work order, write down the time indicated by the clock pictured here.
10:41
